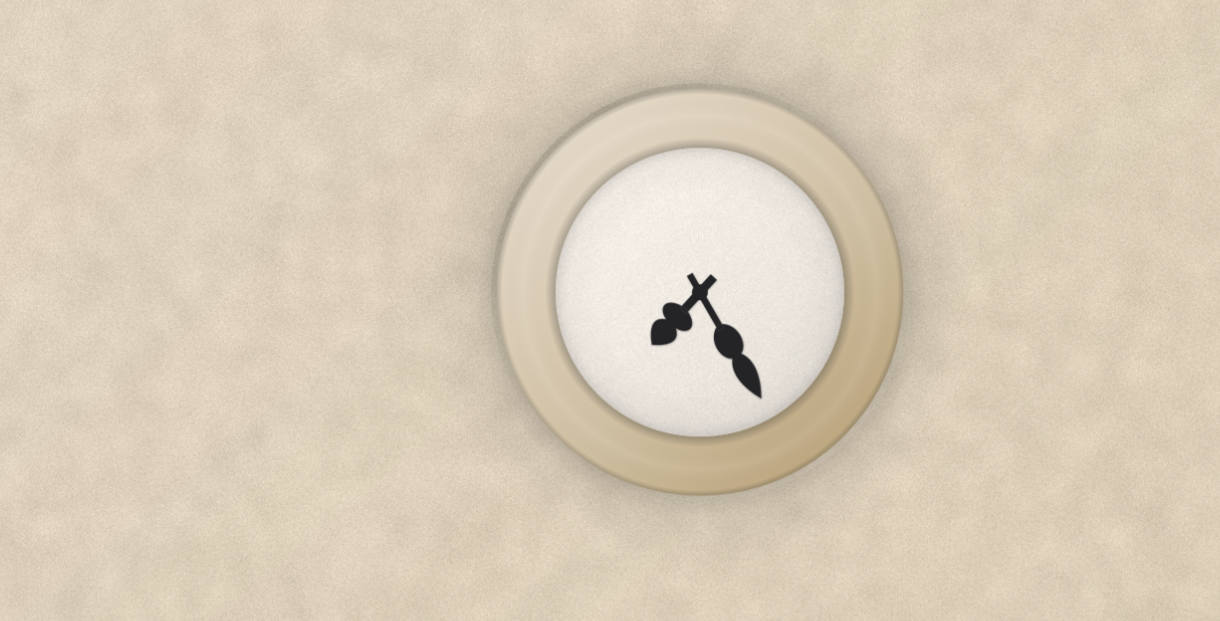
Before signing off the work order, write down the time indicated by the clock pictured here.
7:25
